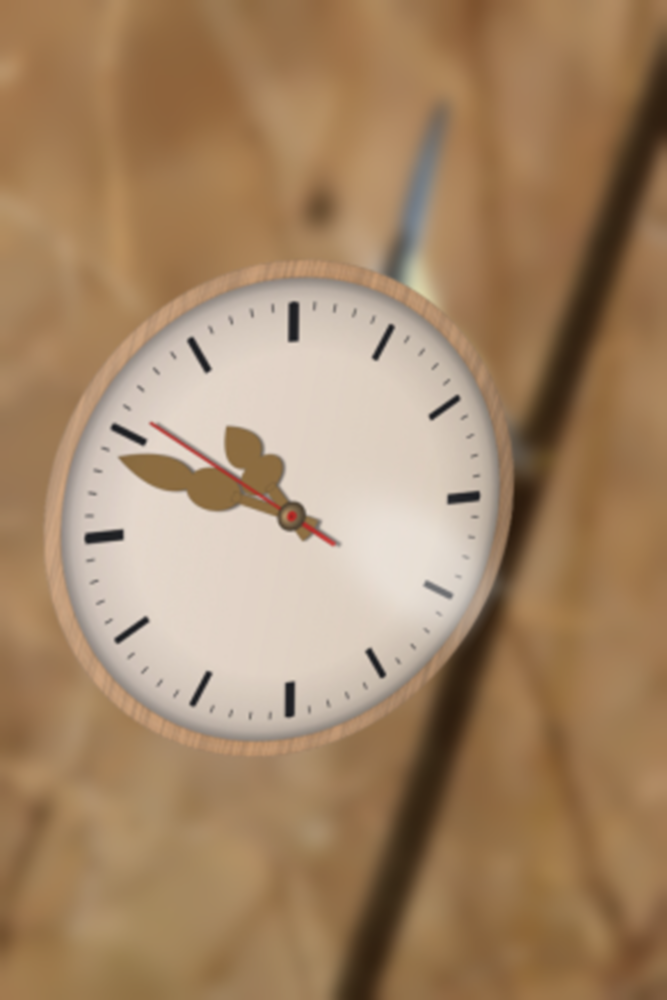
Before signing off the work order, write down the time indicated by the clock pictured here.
10:48:51
